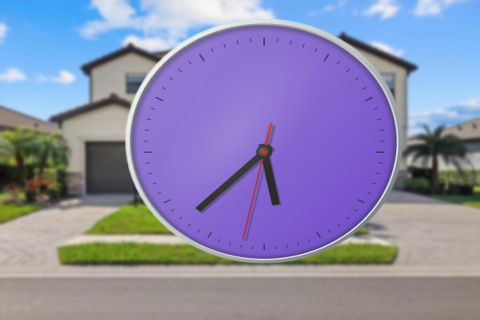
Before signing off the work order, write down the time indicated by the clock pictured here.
5:37:32
